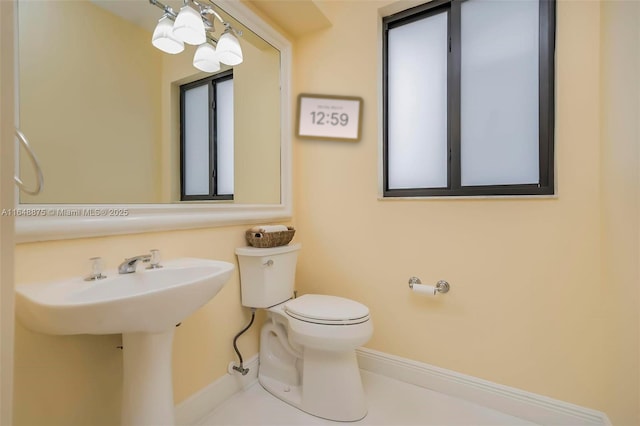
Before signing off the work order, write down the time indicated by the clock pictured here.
12:59
